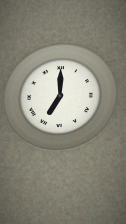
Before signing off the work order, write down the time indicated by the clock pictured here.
7:00
